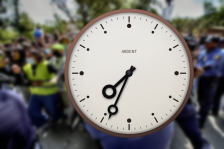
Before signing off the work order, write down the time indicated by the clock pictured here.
7:34
